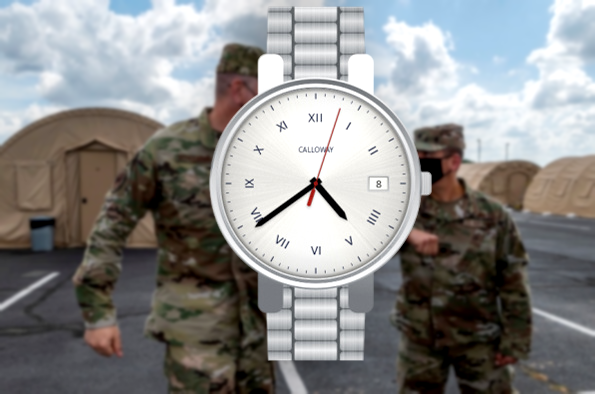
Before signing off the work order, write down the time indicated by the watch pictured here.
4:39:03
